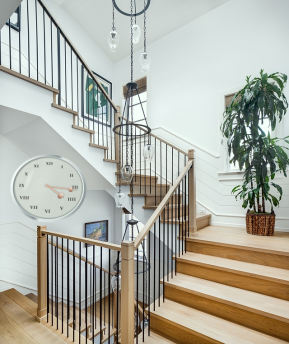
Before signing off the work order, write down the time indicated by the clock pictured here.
4:16
